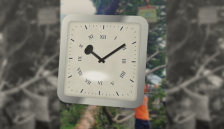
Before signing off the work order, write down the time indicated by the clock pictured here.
10:09
